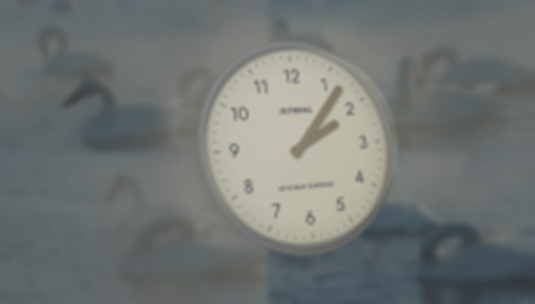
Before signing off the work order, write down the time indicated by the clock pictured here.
2:07
